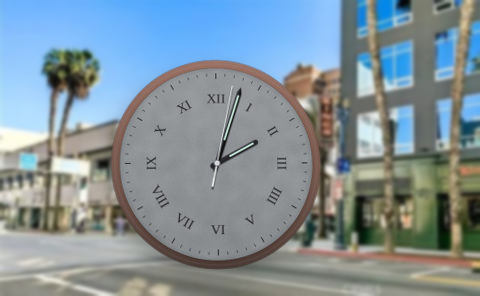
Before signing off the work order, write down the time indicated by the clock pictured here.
2:03:02
